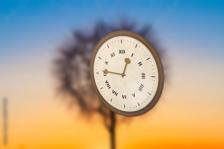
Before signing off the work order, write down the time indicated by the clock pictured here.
12:46
